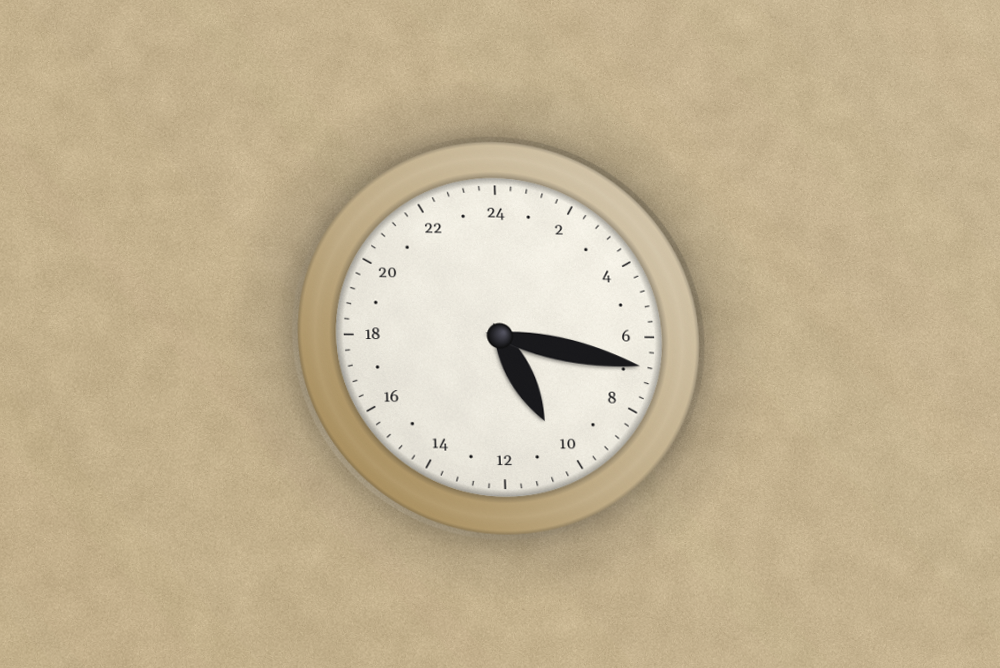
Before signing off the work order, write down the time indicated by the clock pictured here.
10:17
